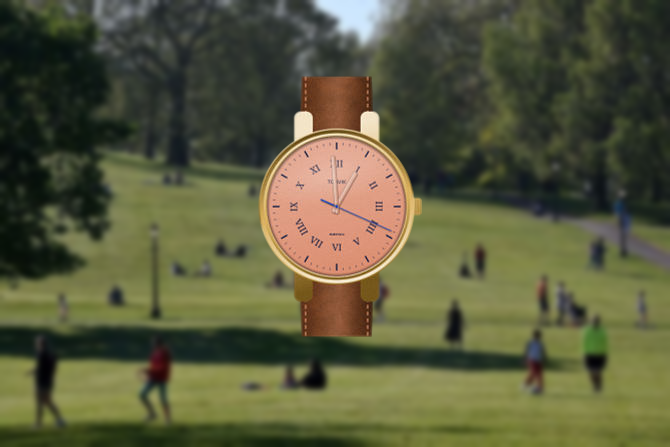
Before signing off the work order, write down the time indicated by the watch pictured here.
12:59:19
